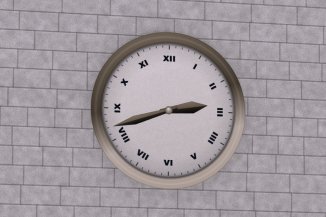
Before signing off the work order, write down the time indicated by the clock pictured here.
2:42
